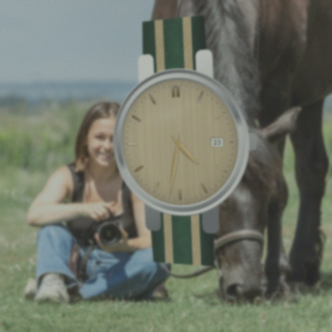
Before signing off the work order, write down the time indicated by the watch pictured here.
4:32
